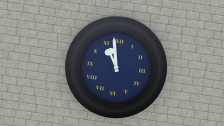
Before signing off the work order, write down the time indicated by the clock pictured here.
10:58
